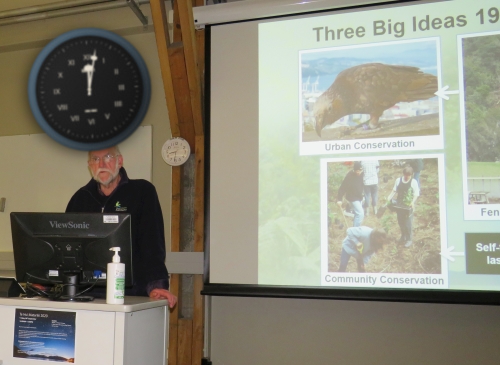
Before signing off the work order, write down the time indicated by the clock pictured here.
12:02
